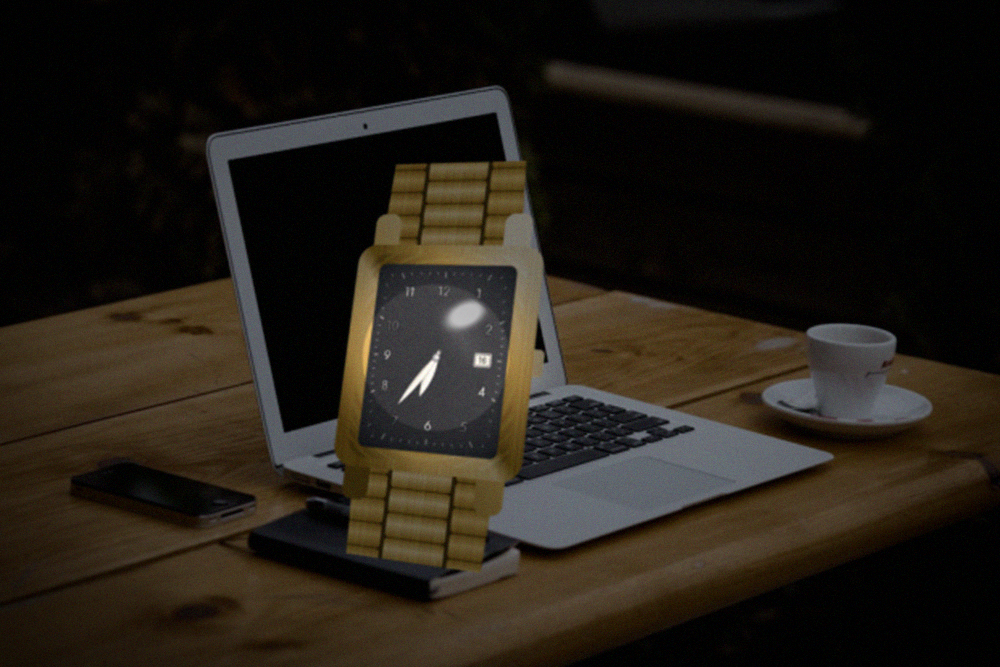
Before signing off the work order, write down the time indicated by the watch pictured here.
6:36
